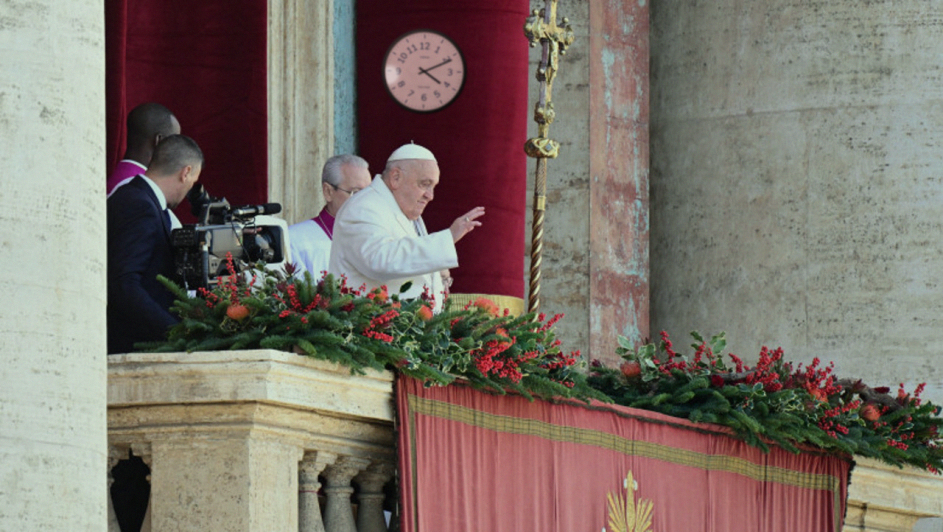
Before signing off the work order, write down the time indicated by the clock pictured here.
4:11
